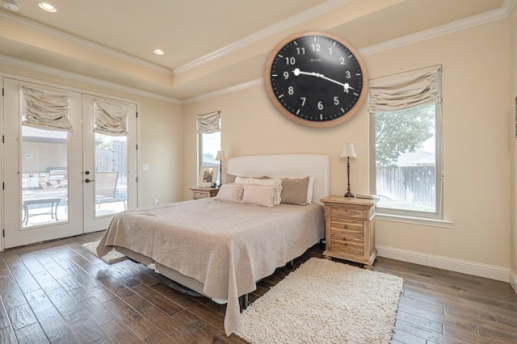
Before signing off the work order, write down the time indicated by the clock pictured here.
9:19
